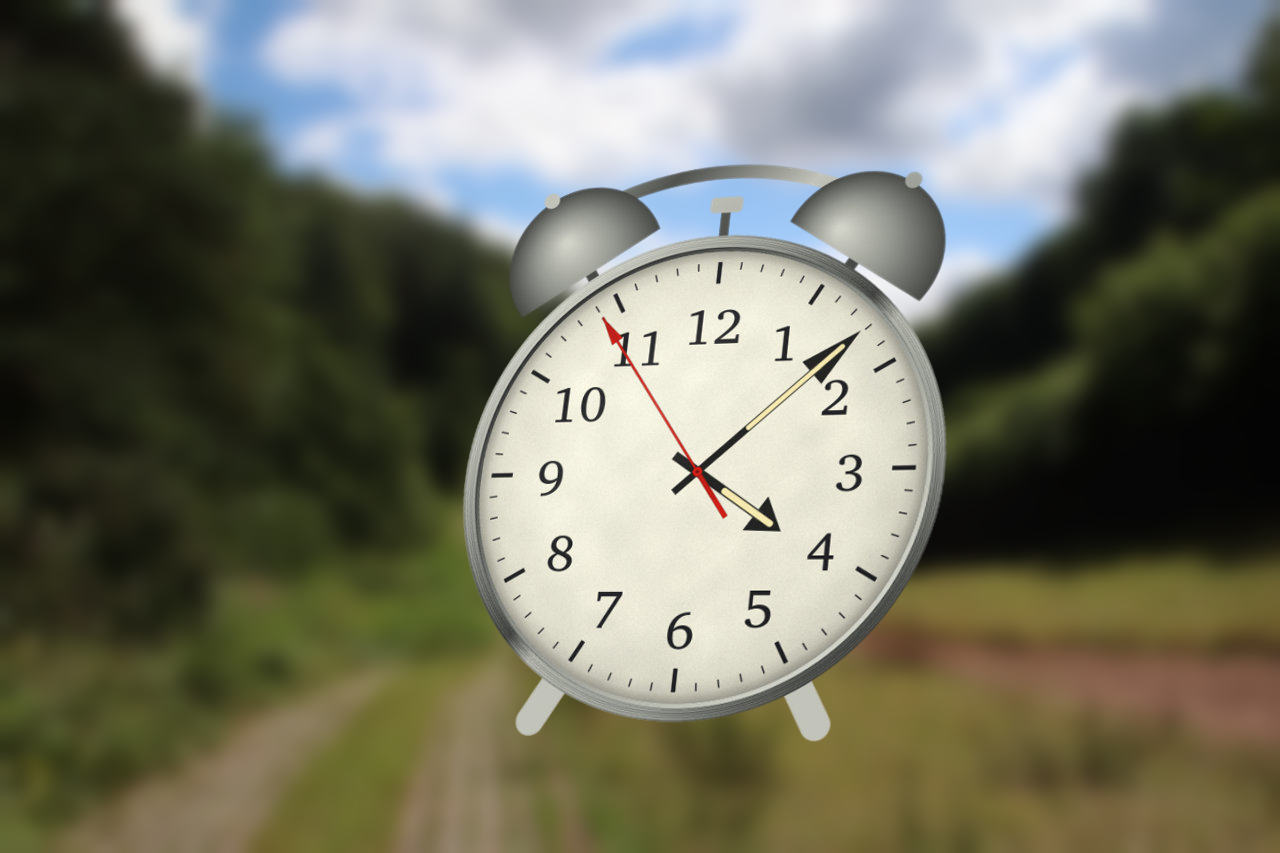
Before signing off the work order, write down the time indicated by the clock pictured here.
4:07:54
